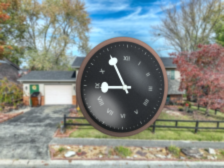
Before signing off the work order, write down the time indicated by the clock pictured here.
8:55
